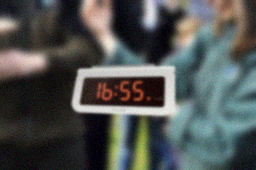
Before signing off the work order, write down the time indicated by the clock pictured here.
16:55
